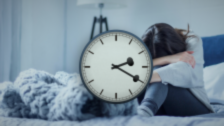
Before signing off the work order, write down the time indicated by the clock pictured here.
2:20
